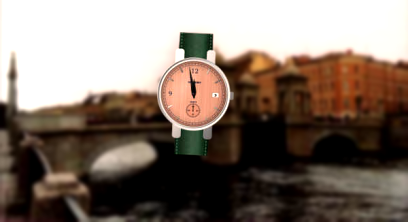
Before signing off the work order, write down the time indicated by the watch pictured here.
11:58
